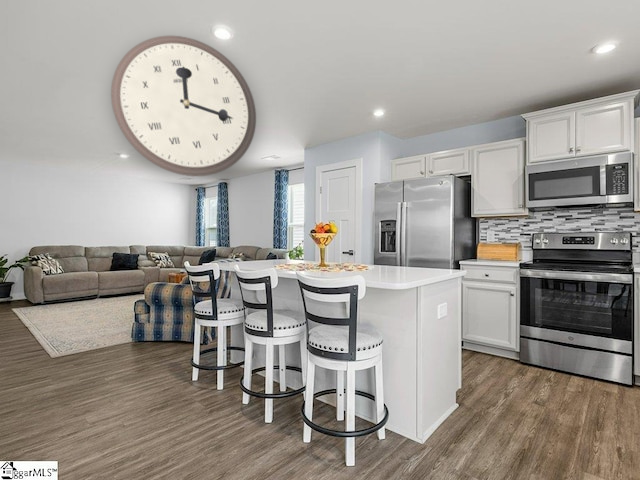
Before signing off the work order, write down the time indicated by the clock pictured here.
12:19
